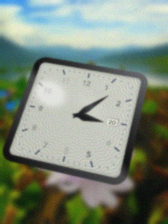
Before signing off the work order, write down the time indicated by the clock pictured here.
3:07
